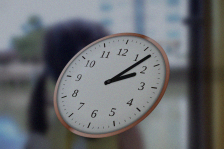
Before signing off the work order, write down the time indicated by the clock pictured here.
2:07
